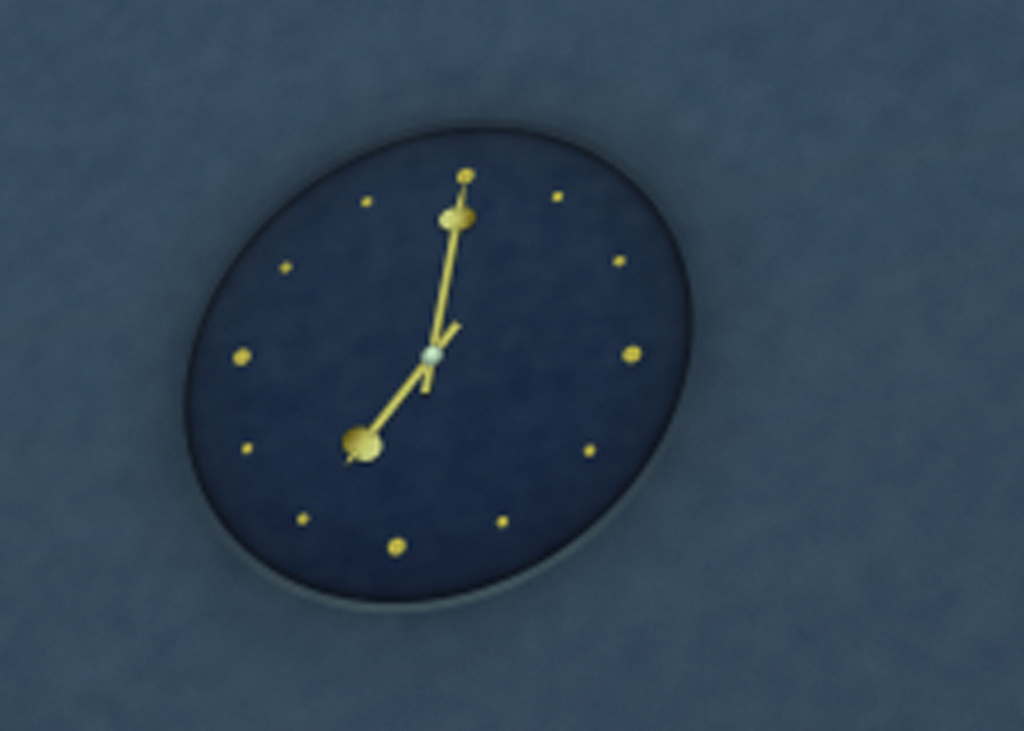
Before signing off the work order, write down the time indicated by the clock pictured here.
7:00
